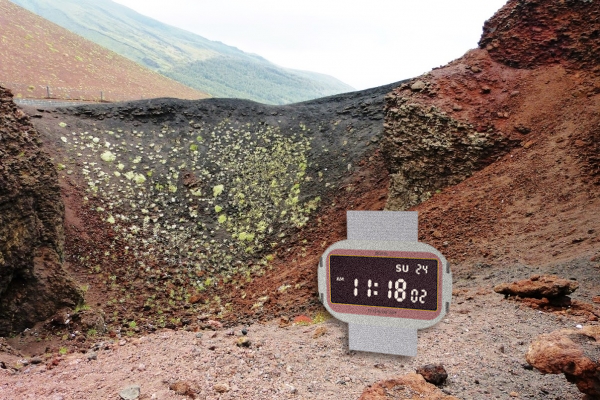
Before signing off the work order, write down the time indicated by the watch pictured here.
11:18:02
